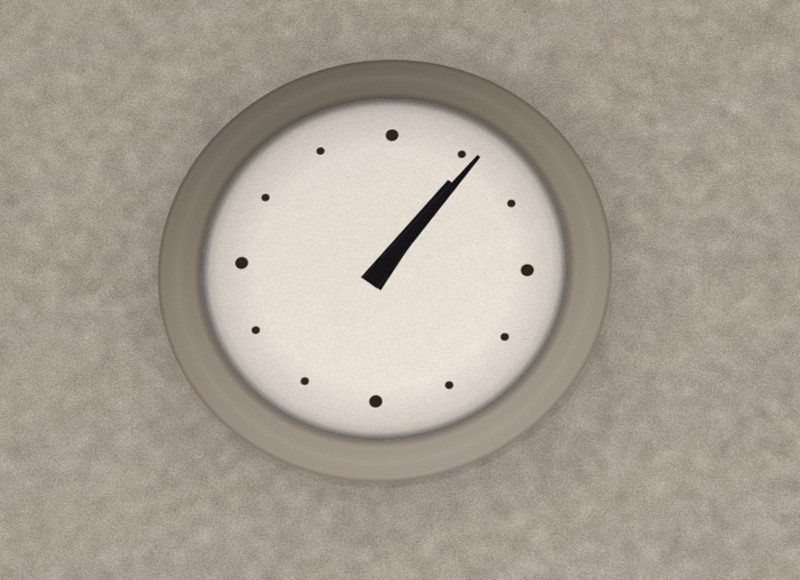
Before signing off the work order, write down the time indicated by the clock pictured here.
1:06
